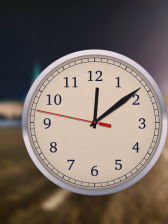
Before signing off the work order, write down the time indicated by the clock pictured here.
12:08:47
